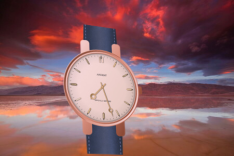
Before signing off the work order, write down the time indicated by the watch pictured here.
7:27
